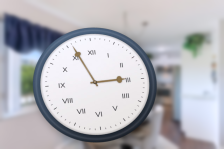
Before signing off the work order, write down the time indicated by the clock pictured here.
2:56
